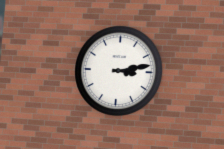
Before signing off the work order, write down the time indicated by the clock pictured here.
3:13
